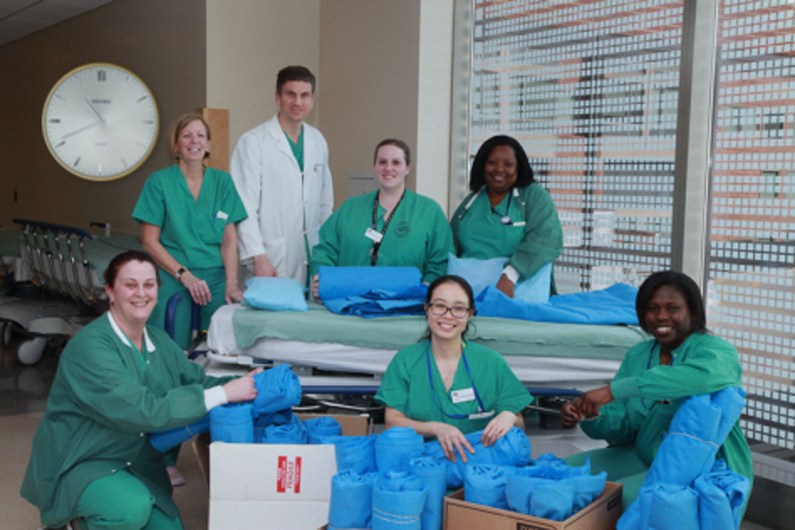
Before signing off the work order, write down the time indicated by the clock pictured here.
10:41
